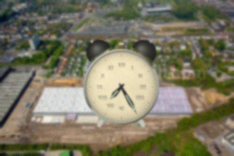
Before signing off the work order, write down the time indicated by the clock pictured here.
7:25
